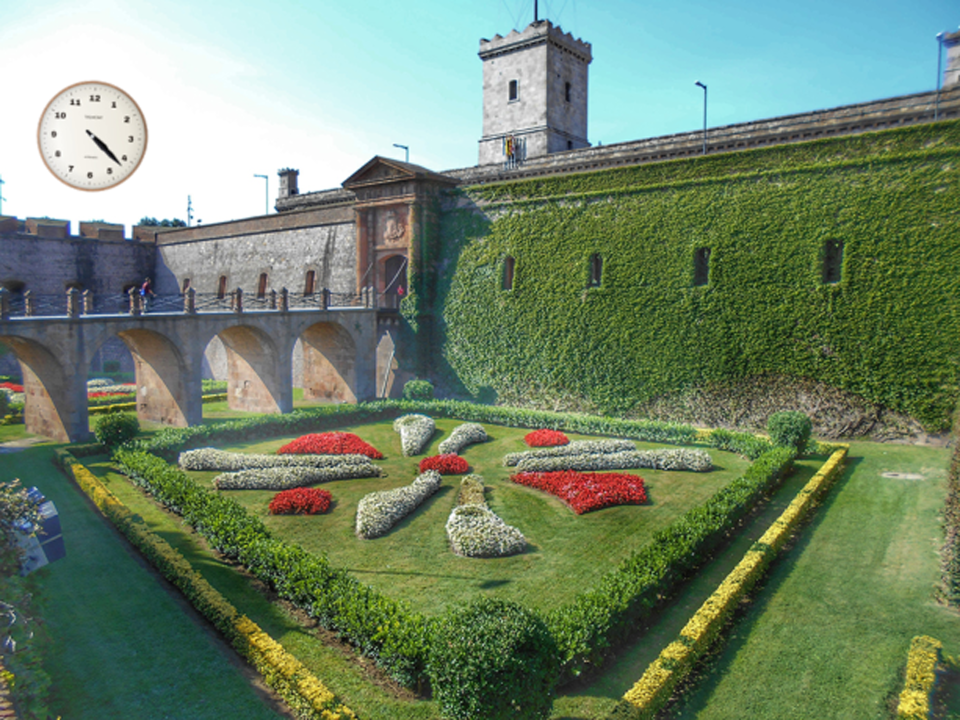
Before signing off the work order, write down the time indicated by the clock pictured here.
4:22
